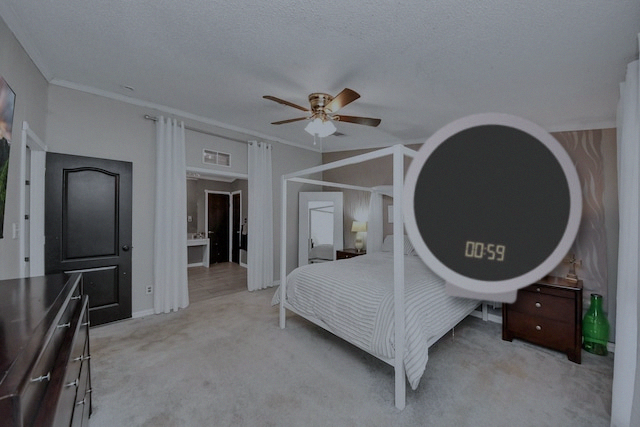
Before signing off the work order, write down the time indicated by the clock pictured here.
0:59
